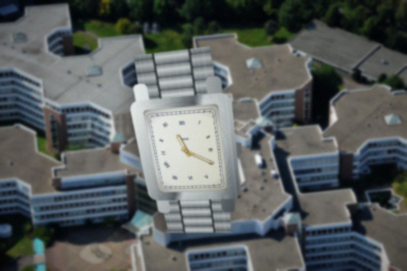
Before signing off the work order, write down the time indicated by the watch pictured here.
11:20
